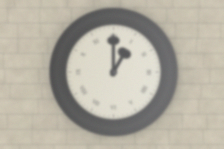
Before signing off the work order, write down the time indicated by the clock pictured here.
1:00
